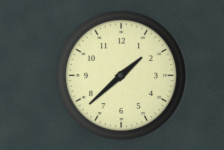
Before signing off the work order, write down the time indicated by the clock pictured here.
1:38
